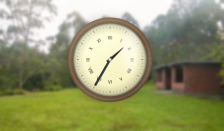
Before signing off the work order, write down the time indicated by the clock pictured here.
1:35
